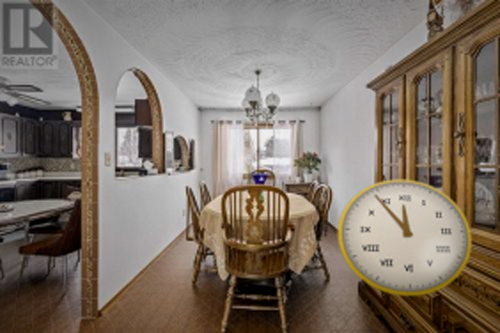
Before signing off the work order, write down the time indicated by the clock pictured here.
11:54
